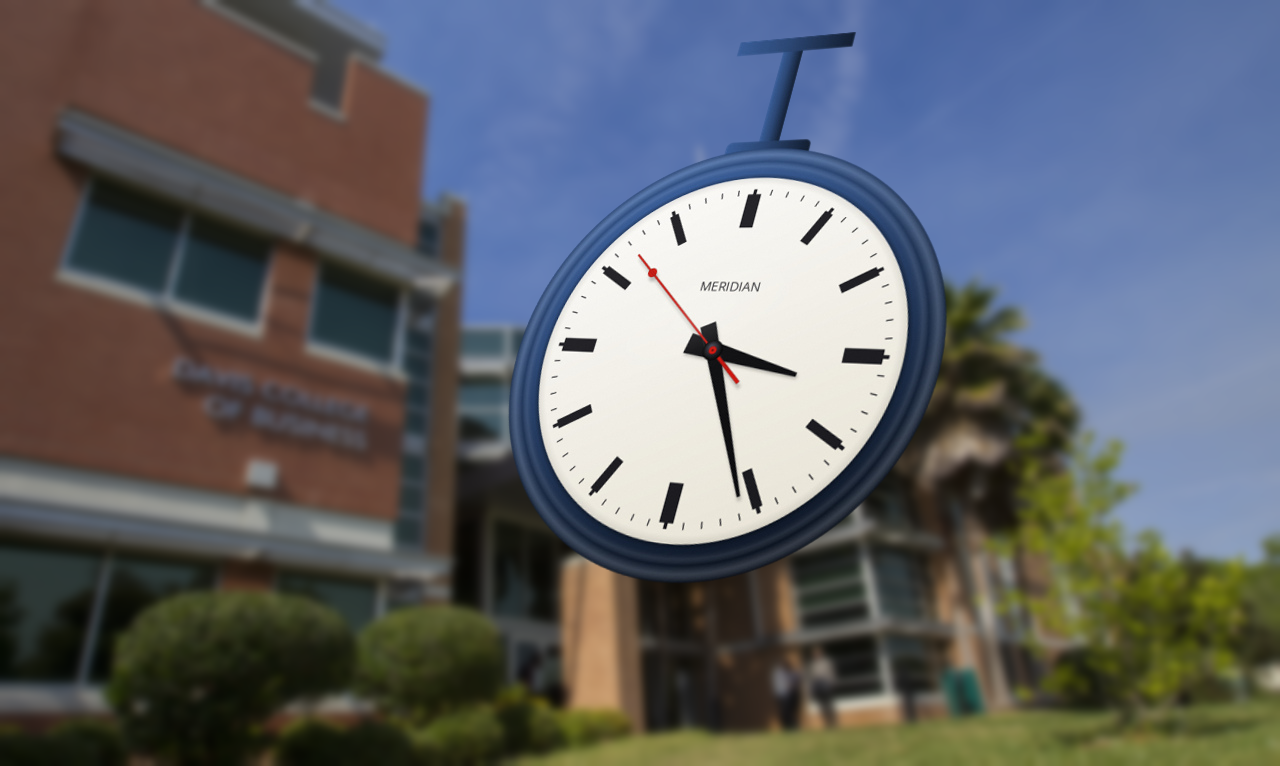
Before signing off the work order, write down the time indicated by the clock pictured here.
3:25:52
